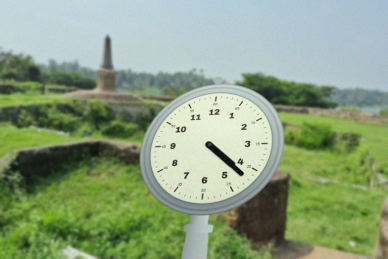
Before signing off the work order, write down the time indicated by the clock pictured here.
4:22
